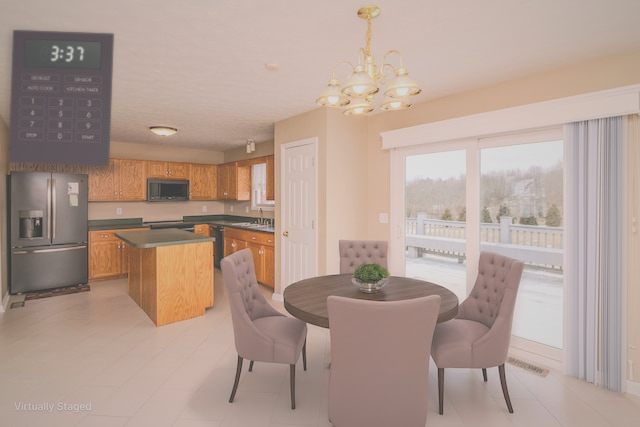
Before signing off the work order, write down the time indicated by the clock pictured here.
3:37
